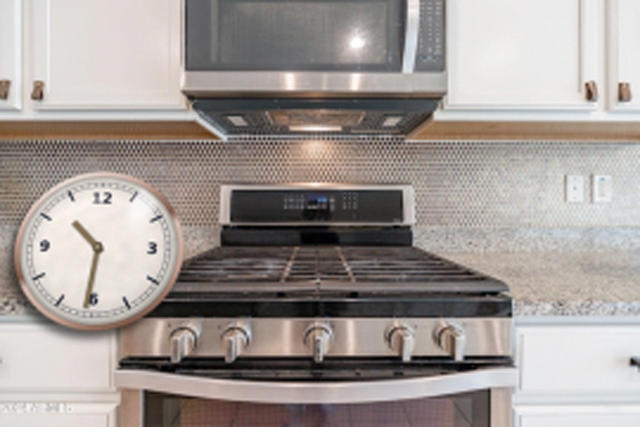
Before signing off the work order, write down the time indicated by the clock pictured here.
10:31
